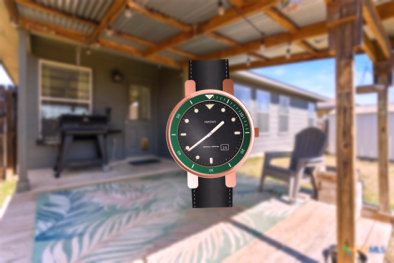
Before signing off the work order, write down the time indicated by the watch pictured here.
1:39
